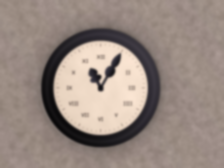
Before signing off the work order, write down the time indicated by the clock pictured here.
11:05
